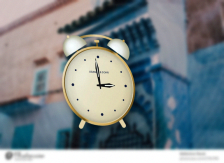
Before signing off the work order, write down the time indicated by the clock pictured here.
2:59
